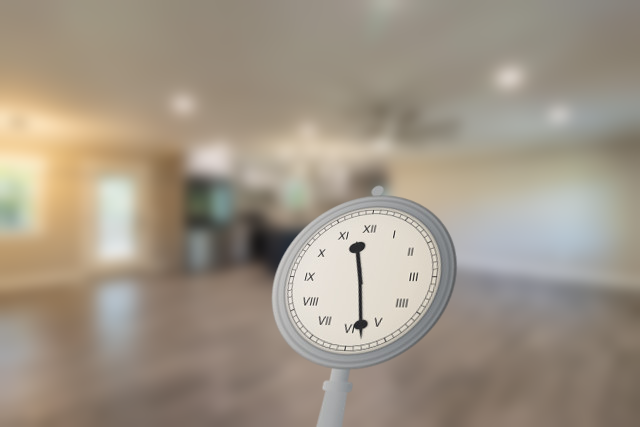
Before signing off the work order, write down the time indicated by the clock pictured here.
11:28
